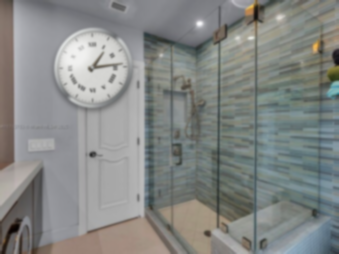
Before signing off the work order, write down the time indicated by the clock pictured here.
1:14
